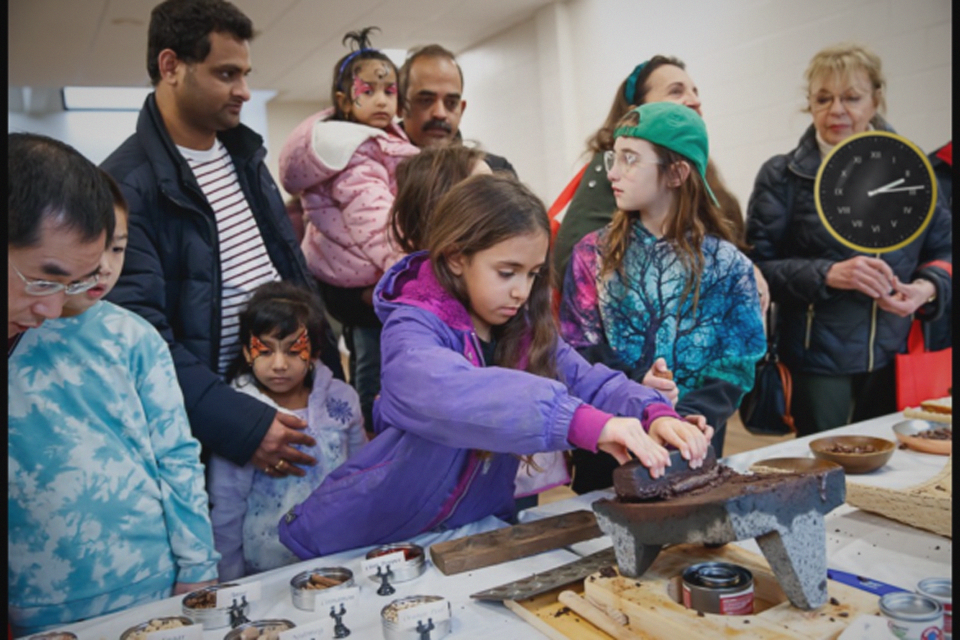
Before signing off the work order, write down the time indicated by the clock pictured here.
2:14
